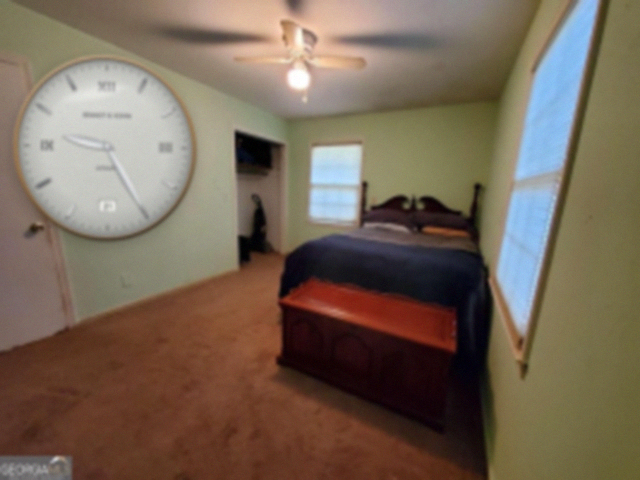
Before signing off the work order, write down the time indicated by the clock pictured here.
9:25
